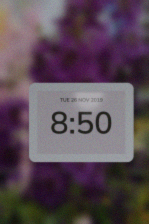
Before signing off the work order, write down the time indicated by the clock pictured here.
8:50
